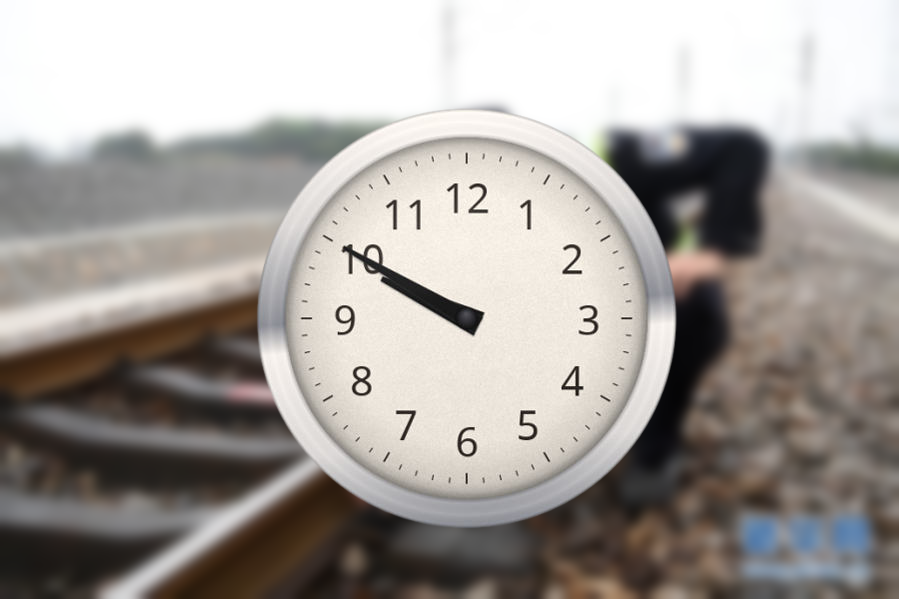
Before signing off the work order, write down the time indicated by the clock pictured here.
9:50
